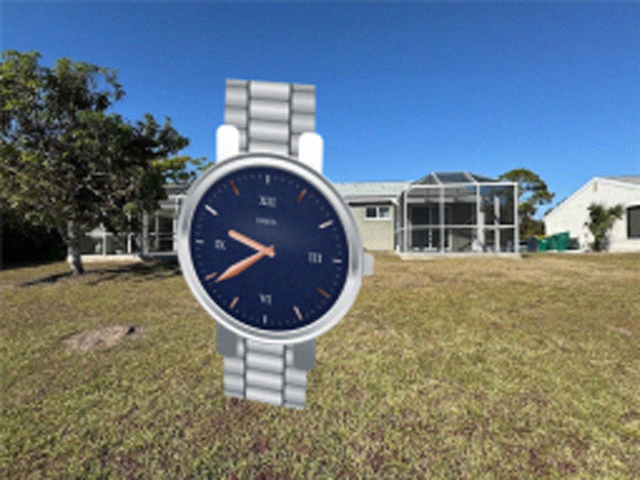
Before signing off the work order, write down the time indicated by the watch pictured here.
9:39
